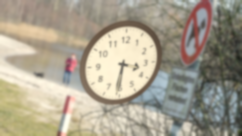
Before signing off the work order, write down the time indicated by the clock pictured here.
3:31
